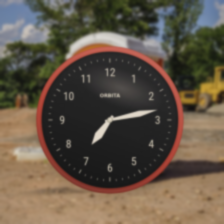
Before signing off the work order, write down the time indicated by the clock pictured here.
7:13
